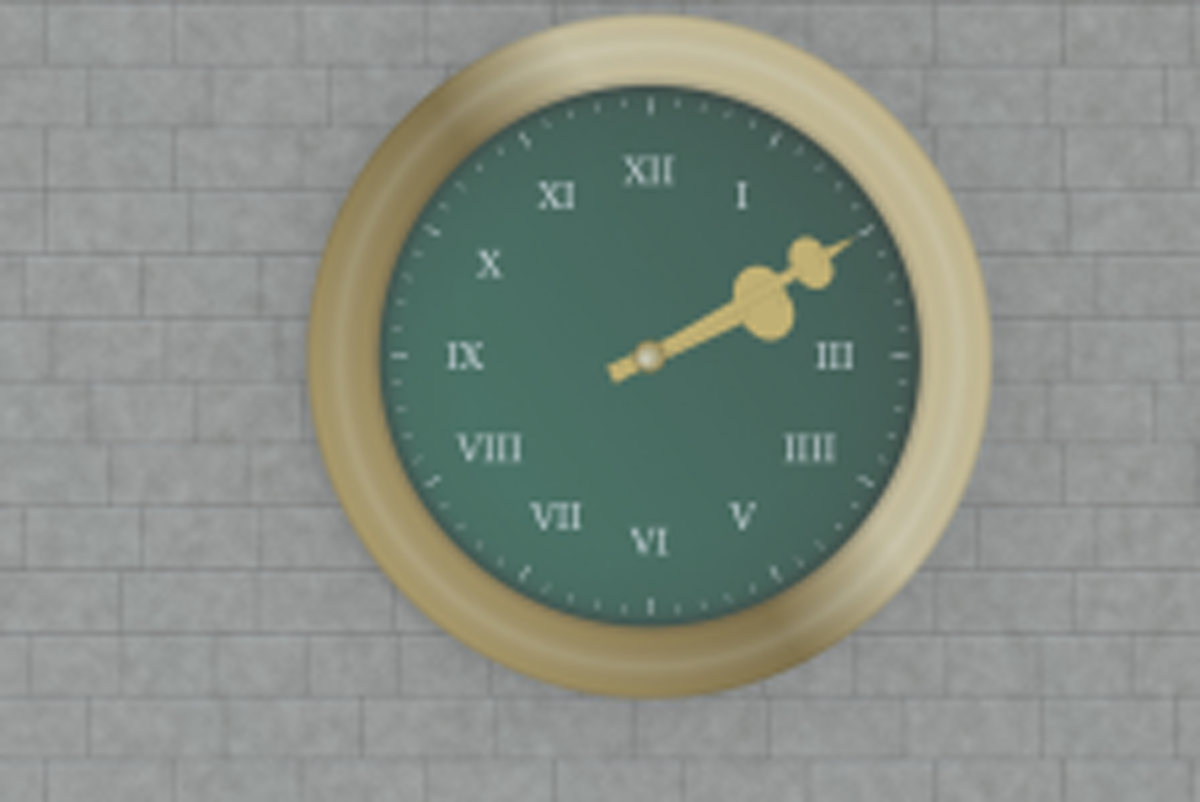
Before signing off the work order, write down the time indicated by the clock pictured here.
2:10
